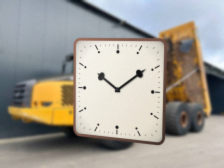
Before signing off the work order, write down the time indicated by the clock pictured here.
10:09
